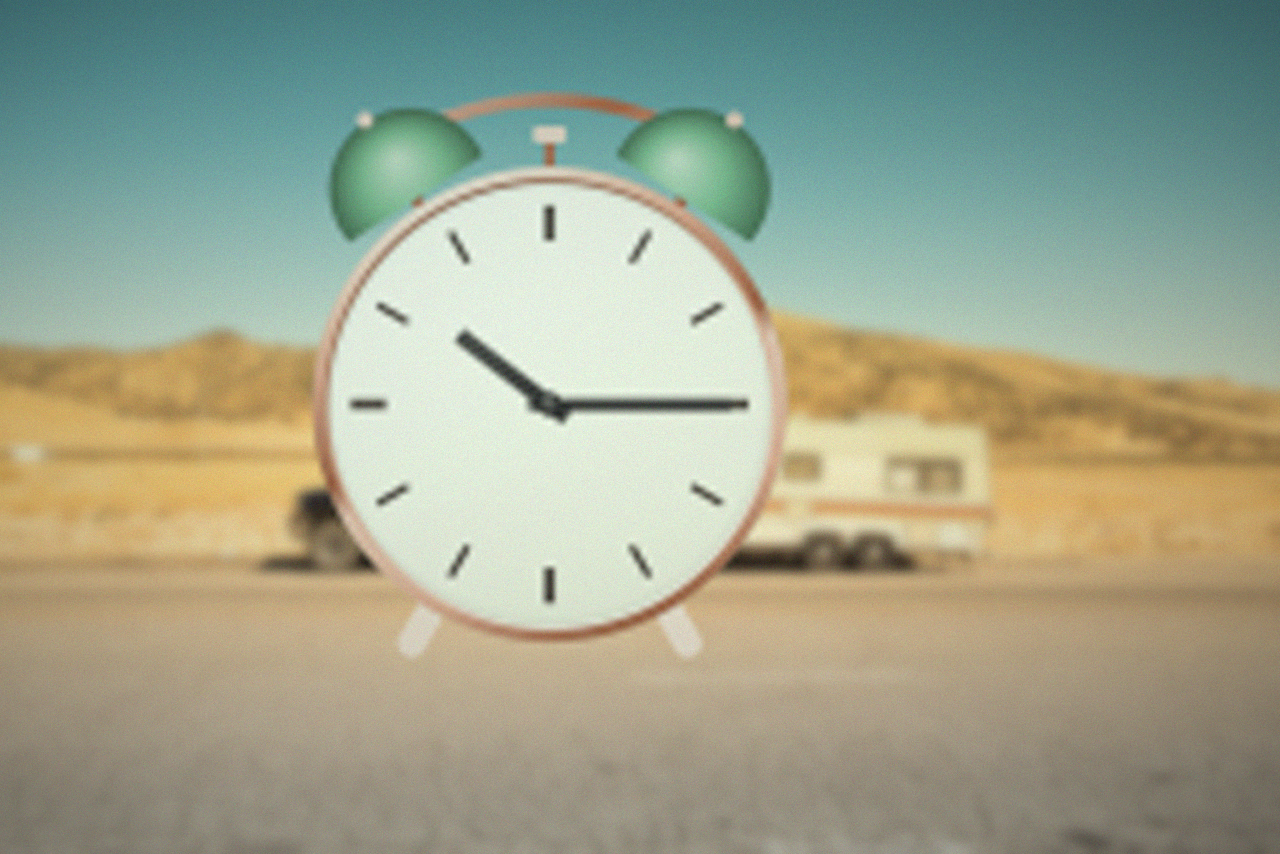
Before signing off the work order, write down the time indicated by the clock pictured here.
10:15
